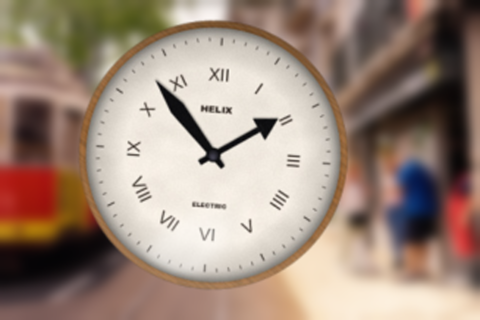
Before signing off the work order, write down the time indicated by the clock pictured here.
1:53
